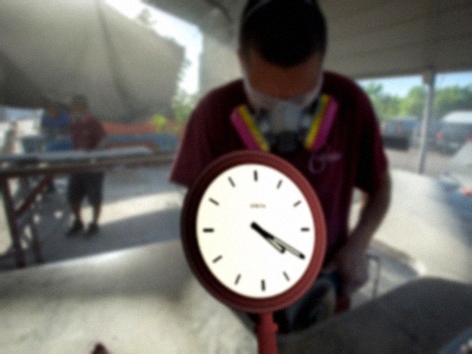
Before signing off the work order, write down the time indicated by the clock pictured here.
4:20
